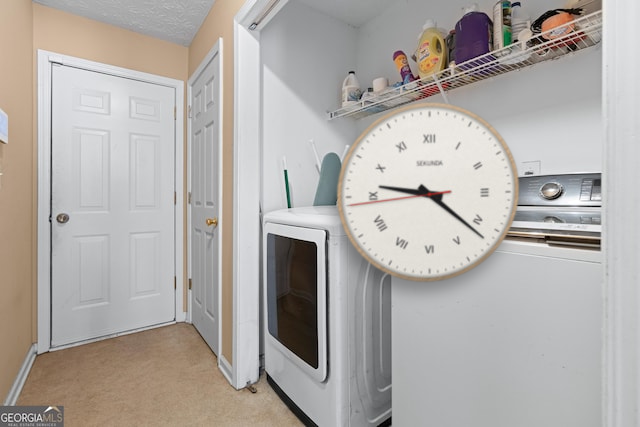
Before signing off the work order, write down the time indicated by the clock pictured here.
9:21:44
